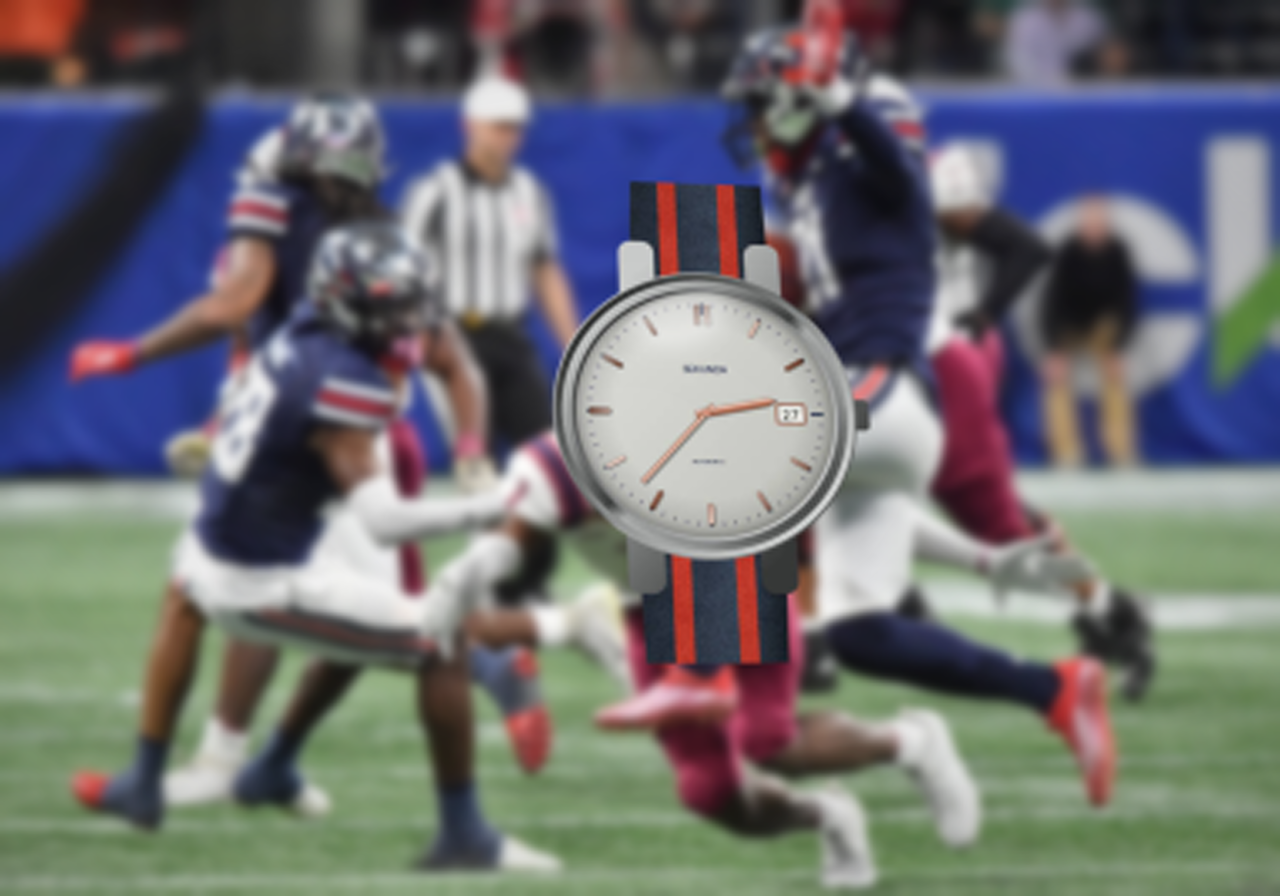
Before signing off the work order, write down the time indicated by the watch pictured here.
2:37
